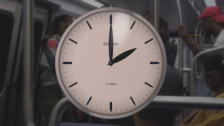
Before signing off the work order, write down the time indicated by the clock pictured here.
2:00
